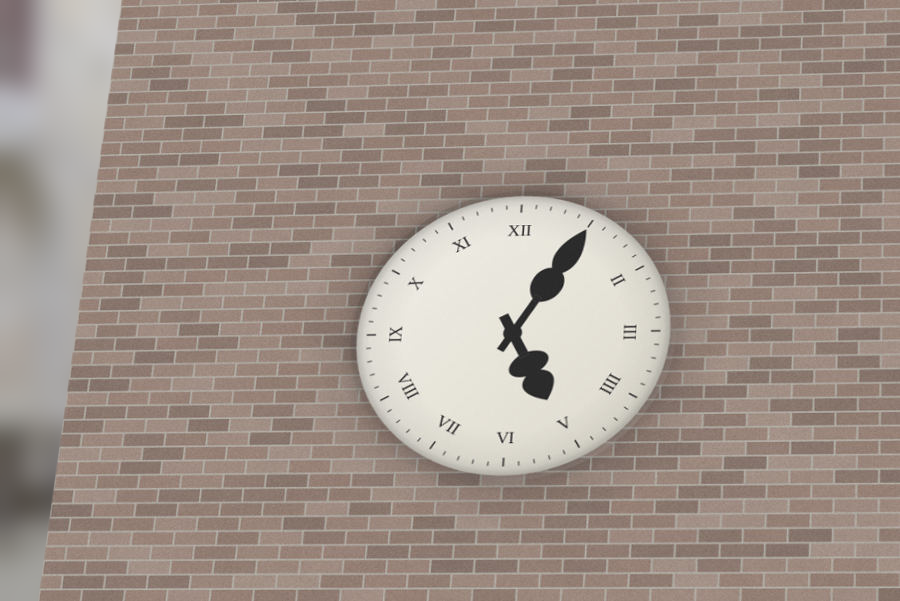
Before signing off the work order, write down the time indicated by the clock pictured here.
5:05
